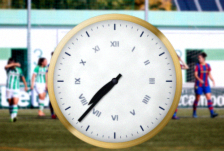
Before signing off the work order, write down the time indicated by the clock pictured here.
7:37
